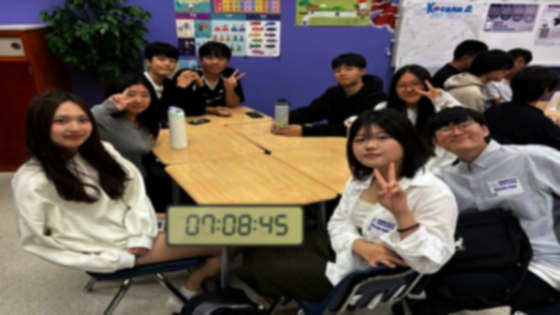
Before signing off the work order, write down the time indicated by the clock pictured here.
7:08:45
